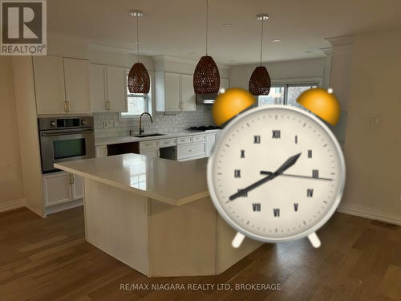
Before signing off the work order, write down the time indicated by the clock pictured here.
1:40:16
